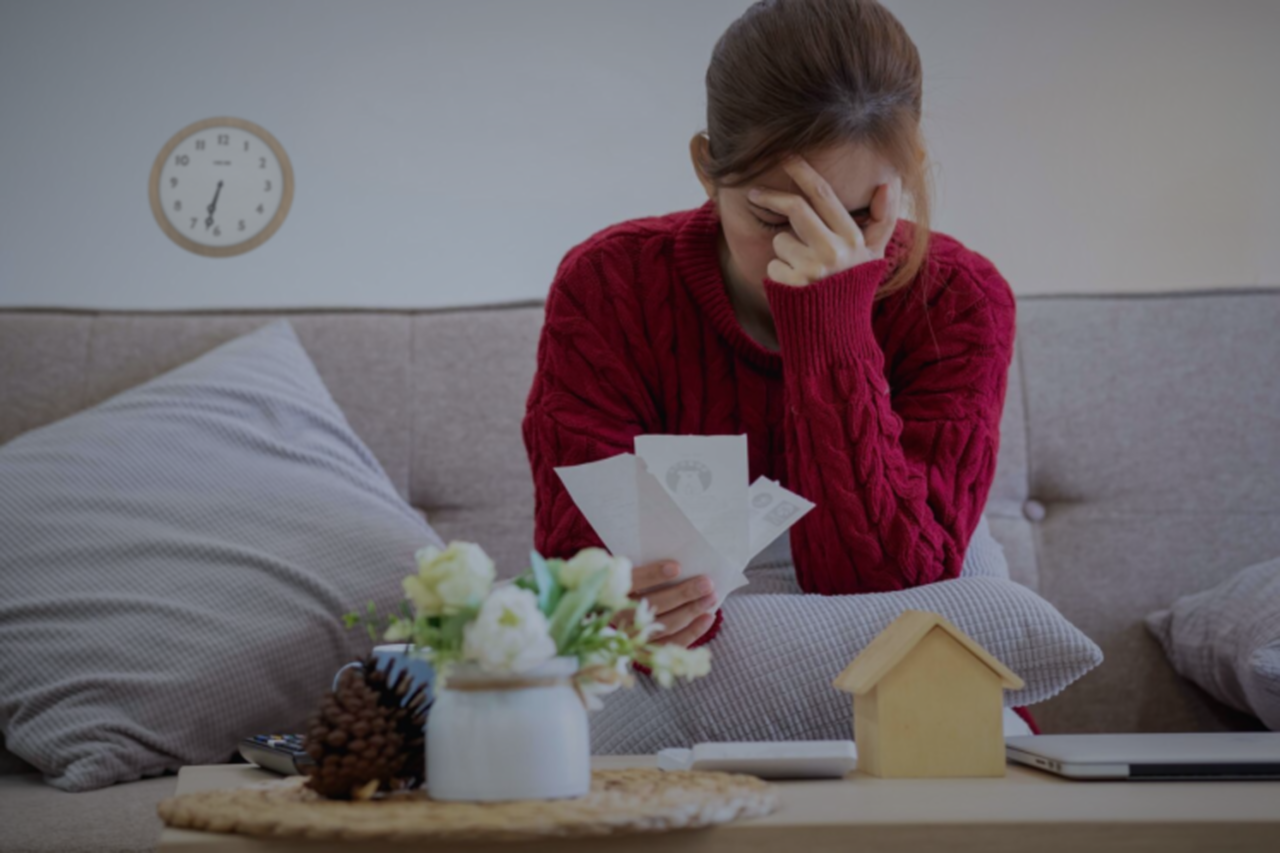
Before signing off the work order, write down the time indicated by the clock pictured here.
6:32
